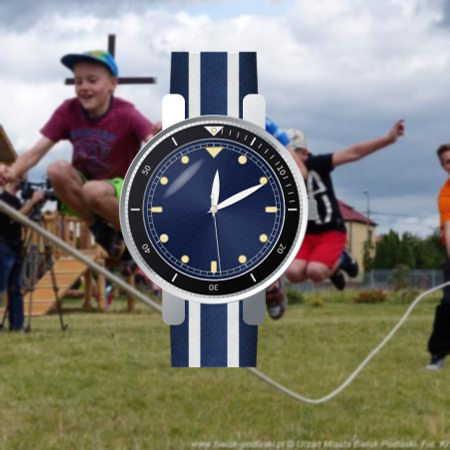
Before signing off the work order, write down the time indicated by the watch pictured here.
12:10:29
